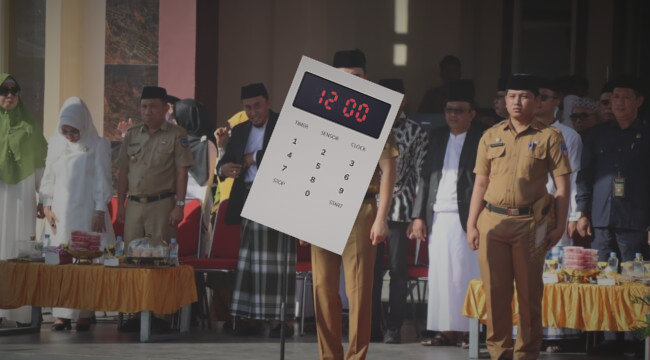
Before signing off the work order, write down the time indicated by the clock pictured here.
12:00
